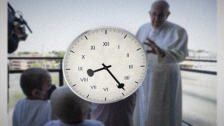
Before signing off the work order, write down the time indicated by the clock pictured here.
8:24
